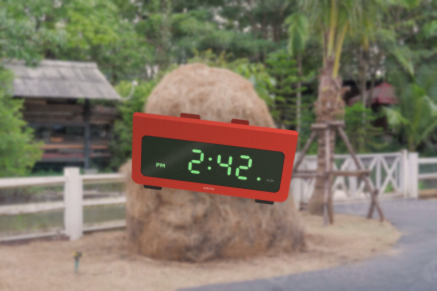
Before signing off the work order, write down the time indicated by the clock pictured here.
2:42
